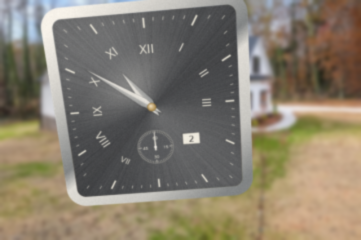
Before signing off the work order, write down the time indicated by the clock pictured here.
10:51
